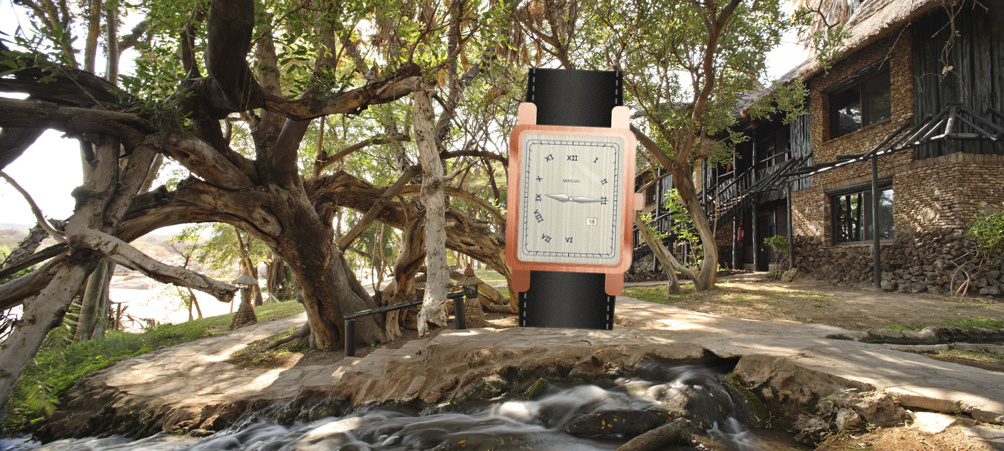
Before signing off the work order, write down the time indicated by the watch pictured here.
9:15
